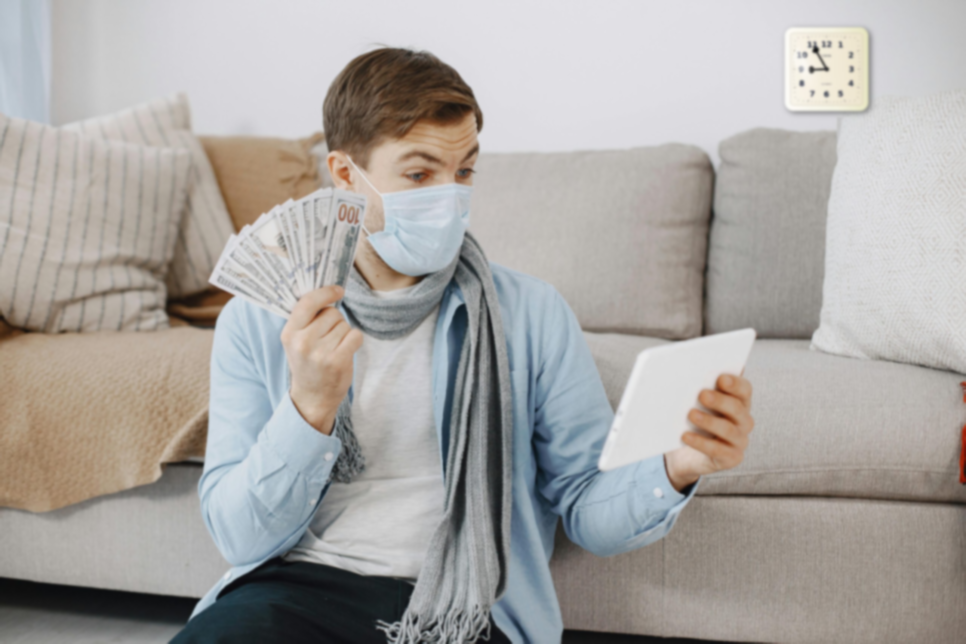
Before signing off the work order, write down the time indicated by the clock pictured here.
8:55
